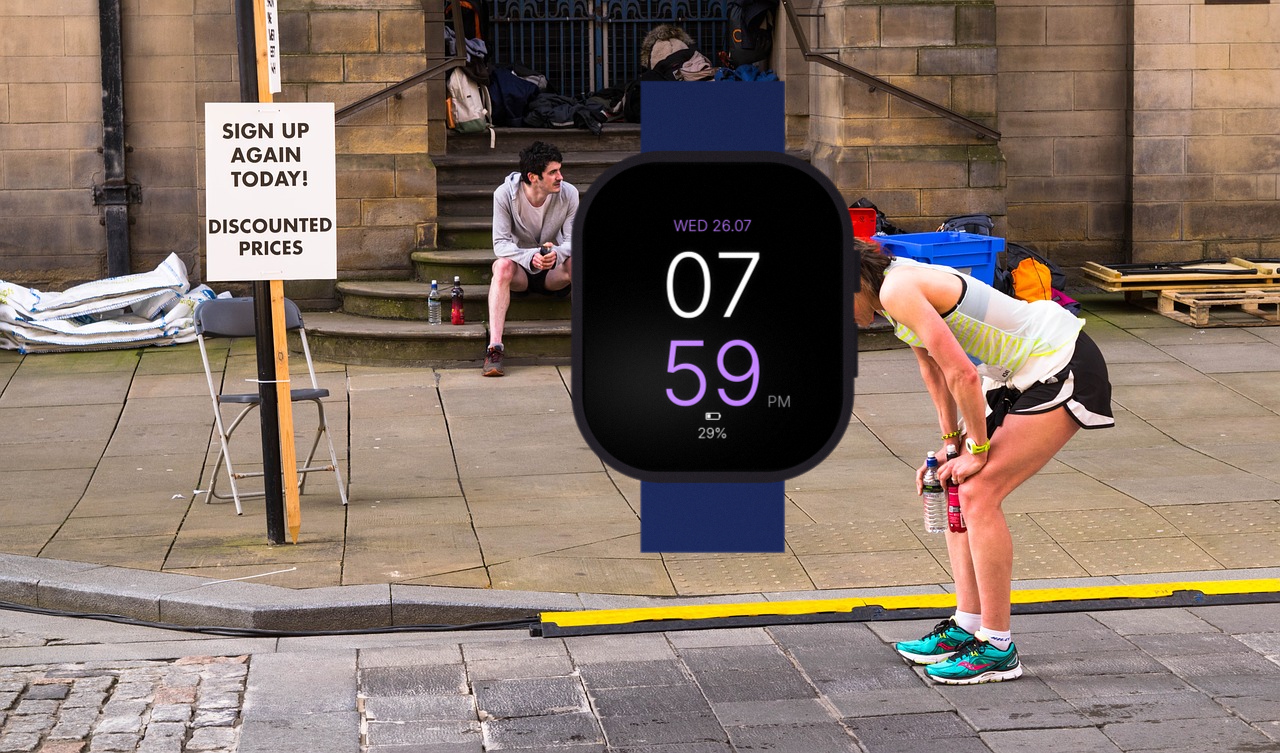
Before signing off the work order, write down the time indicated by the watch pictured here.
7:59
